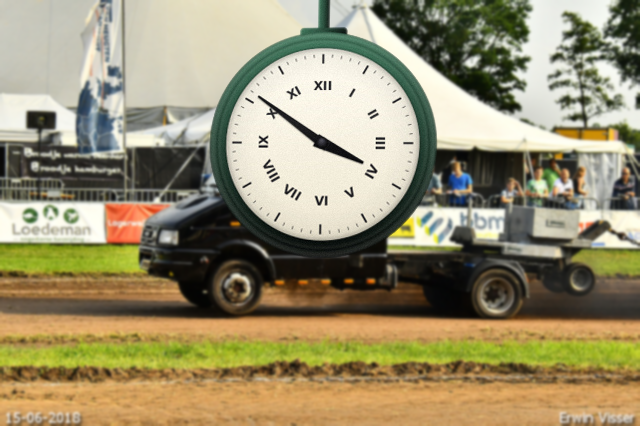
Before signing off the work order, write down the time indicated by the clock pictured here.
3:51
